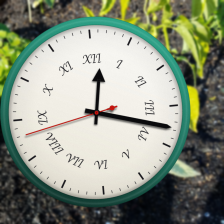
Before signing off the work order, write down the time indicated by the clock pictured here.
12:17:43
